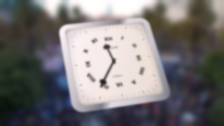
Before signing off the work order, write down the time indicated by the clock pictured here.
11:36
